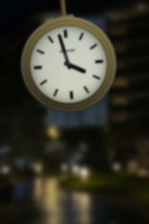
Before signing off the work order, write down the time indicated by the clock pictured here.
3:58
